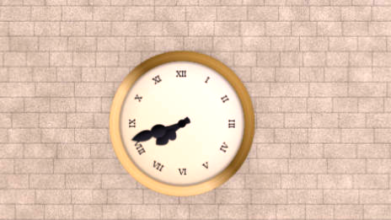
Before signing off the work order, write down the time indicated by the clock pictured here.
7:42
